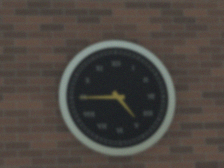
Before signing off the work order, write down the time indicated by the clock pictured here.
4:45
